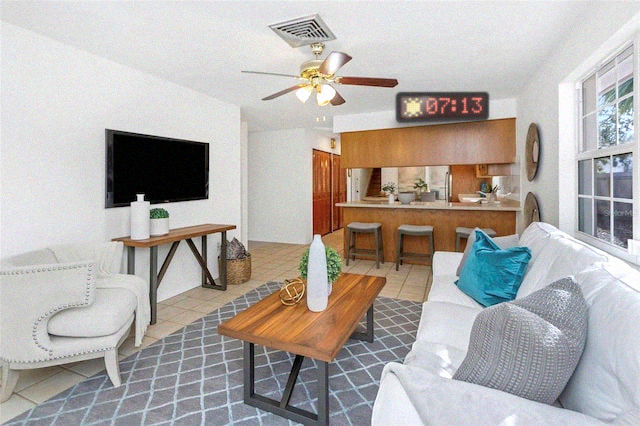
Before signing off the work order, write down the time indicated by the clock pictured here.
7:13
